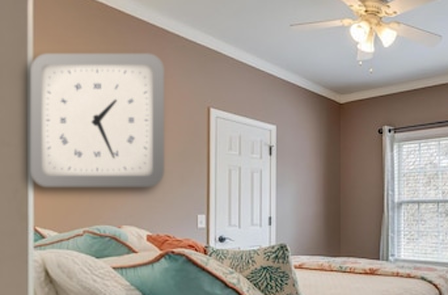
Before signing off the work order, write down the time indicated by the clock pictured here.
1:26
